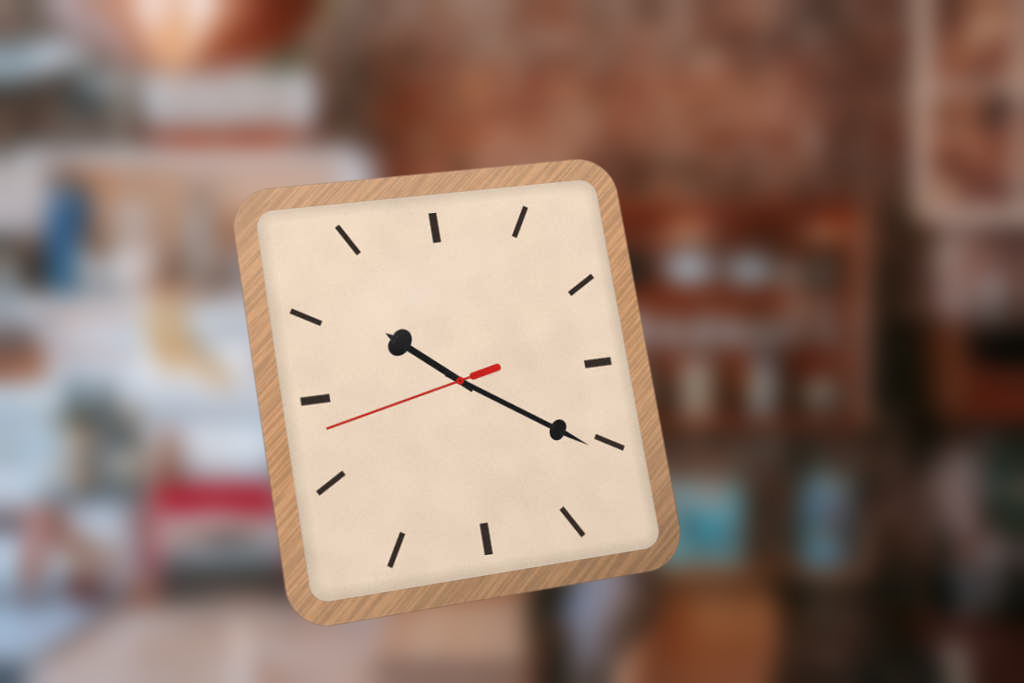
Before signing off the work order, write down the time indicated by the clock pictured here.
10:20:43
